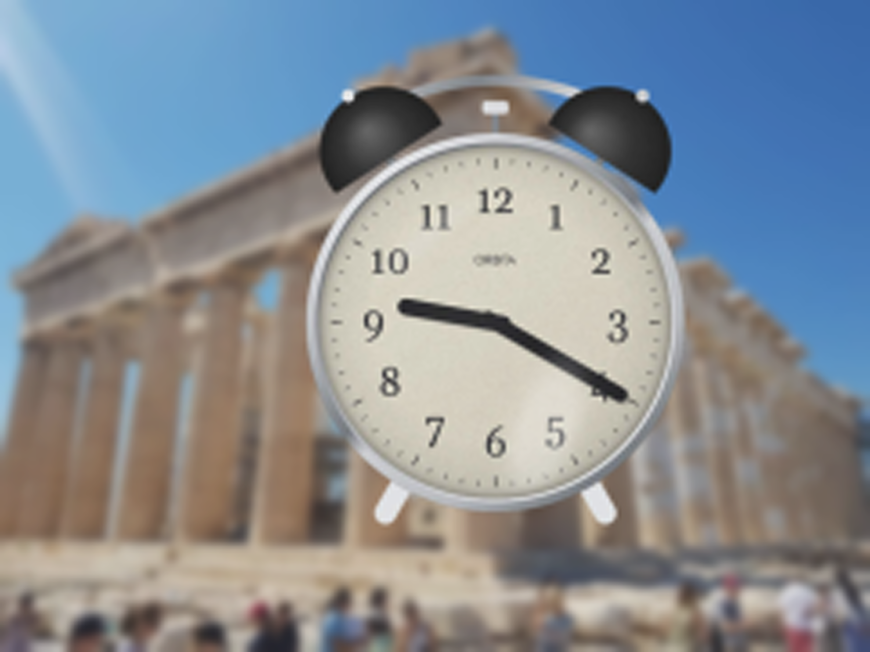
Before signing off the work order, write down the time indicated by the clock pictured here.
9:20
